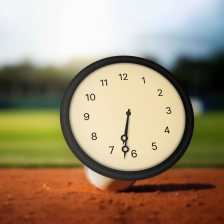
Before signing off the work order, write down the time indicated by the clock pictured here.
6:32
